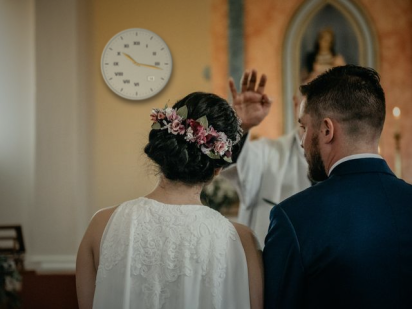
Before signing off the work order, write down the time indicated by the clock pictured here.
10:17
